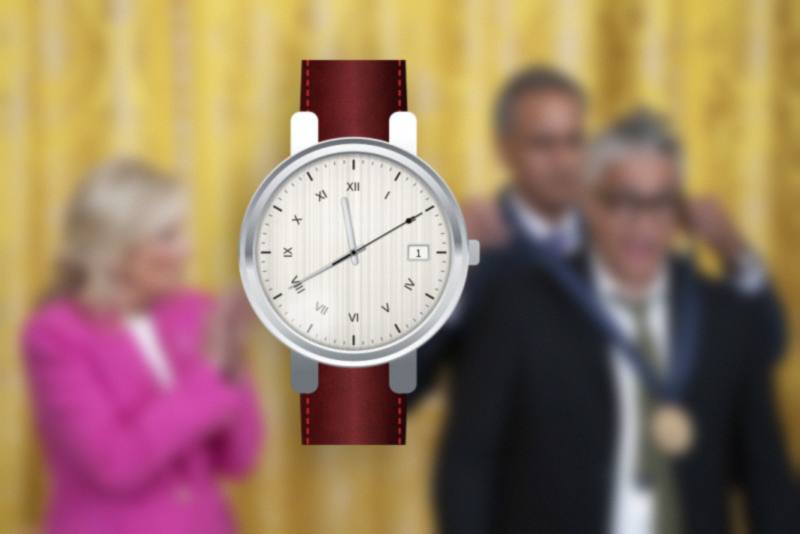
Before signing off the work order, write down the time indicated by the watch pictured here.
11:40:10
